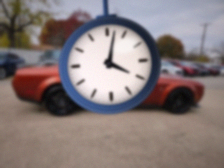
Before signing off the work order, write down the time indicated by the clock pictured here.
4:02
